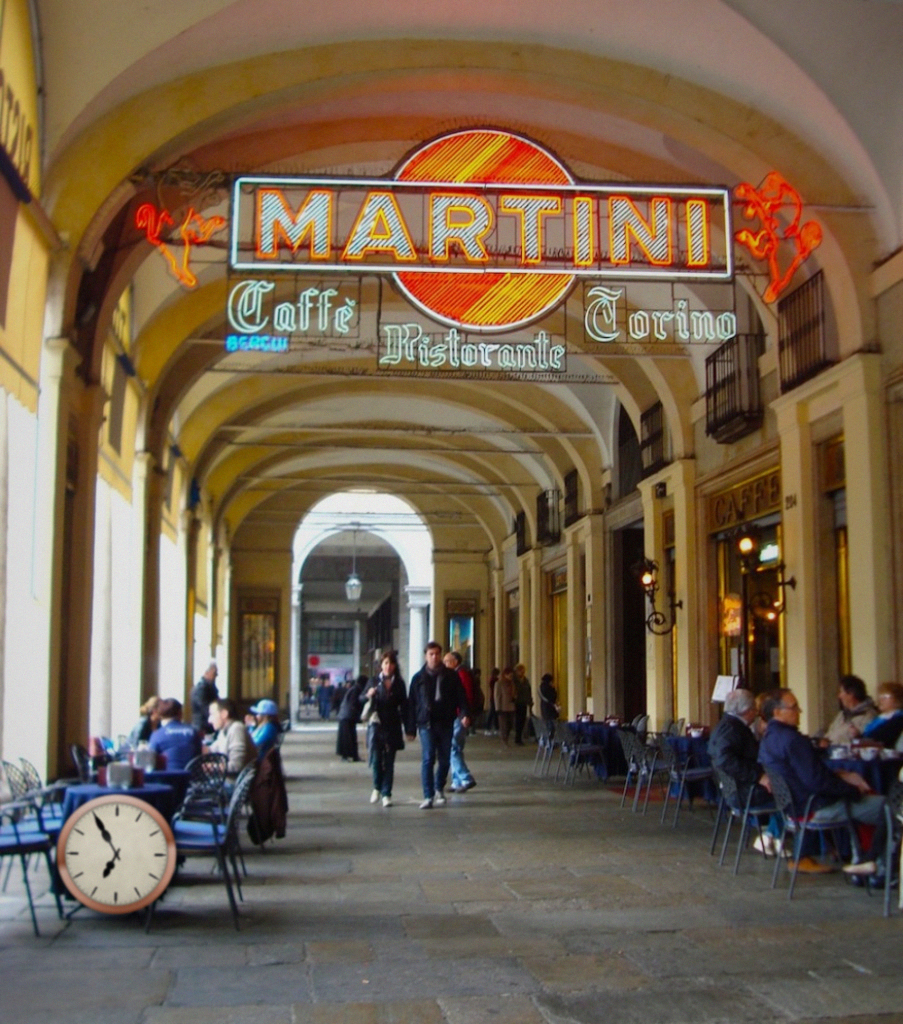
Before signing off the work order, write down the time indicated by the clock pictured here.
6:55
